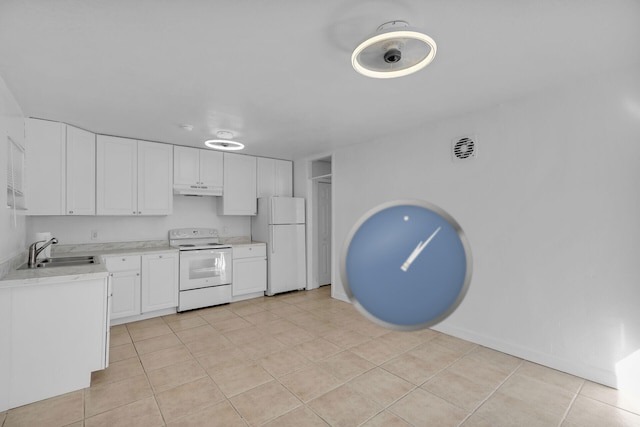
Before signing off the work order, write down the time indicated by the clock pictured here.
1:07
